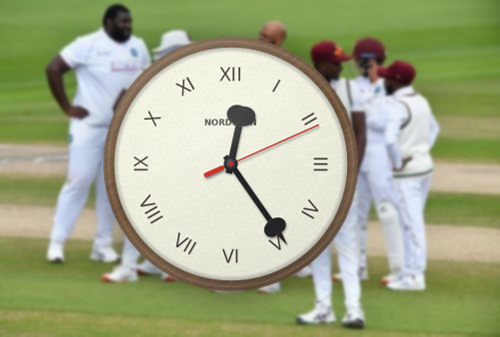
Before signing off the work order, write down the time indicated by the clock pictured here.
12:24:11
